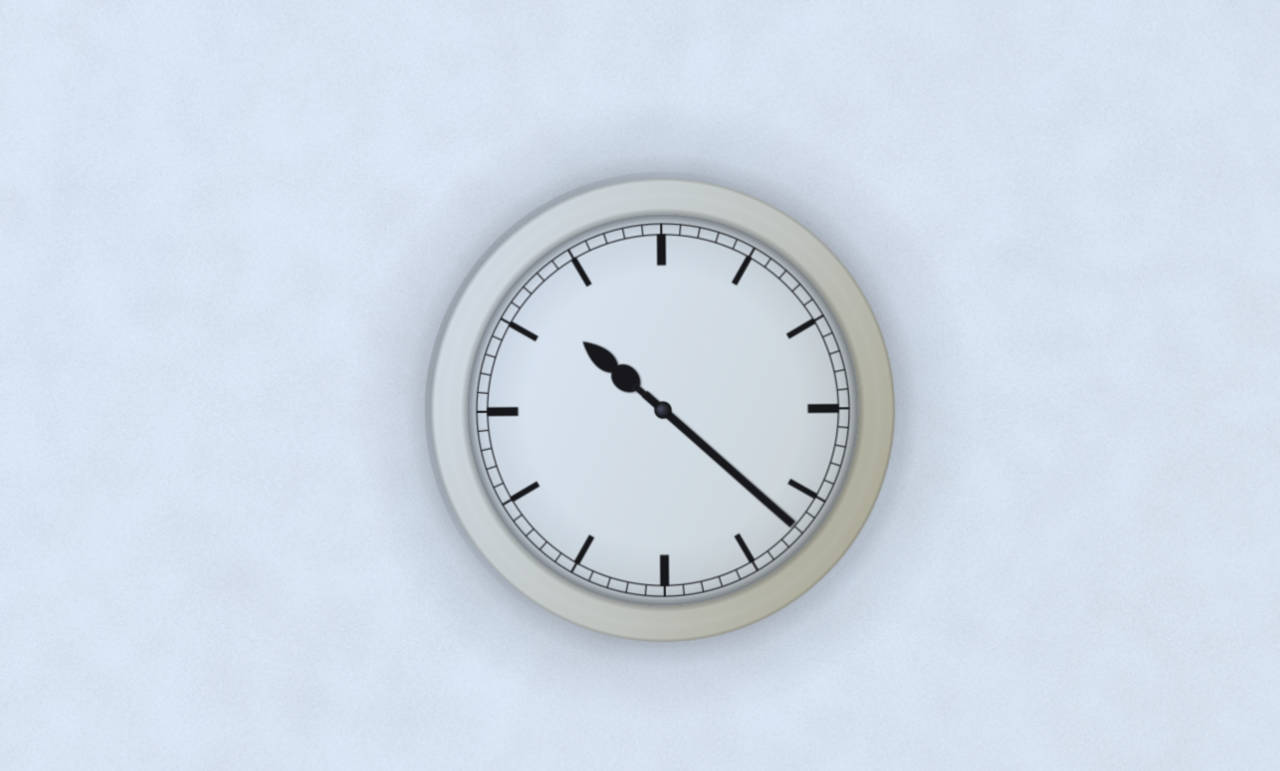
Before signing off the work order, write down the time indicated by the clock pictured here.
10:22
